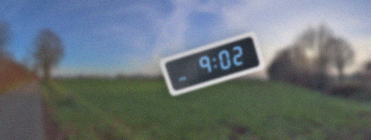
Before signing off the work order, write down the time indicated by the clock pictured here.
9:02
